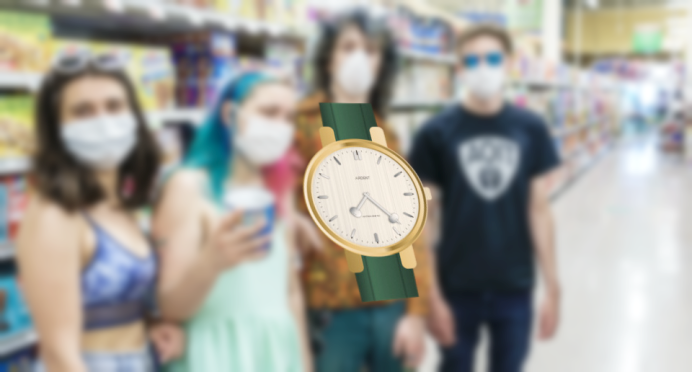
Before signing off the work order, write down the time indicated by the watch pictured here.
7:23
